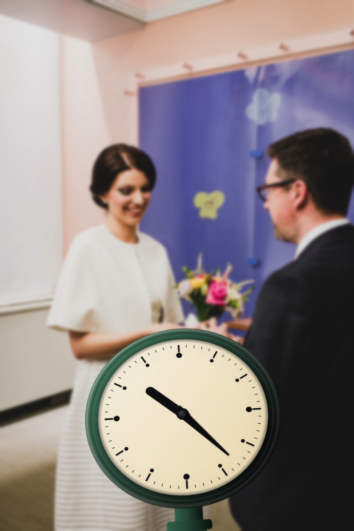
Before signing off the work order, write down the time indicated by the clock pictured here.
10:23
